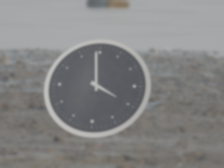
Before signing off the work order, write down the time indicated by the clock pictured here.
3:59
